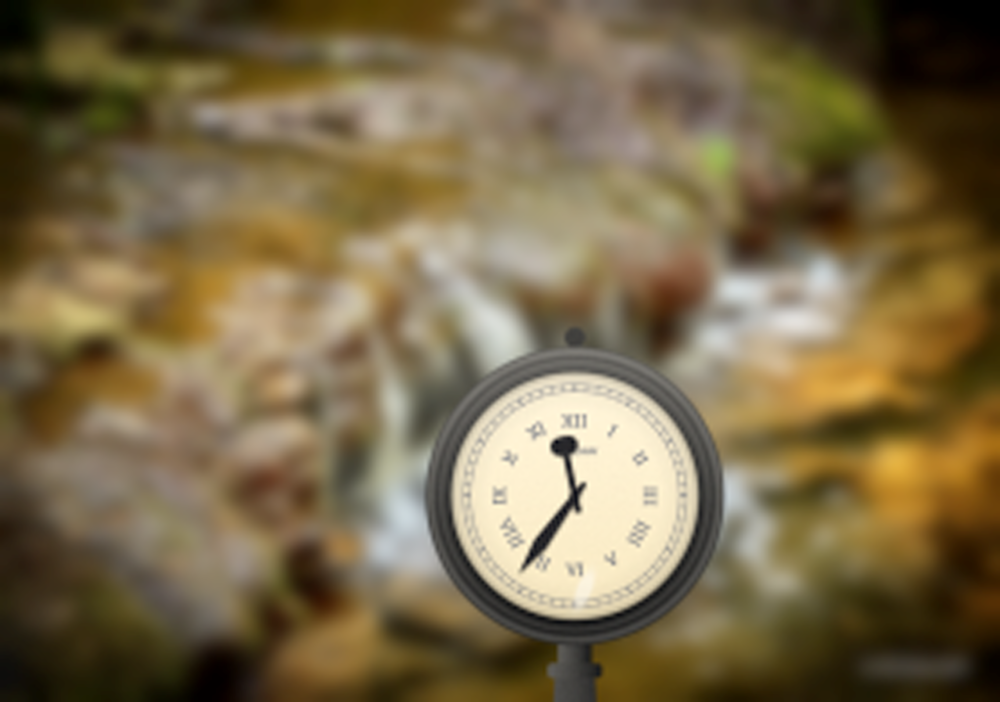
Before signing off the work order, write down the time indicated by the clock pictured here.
11:36
